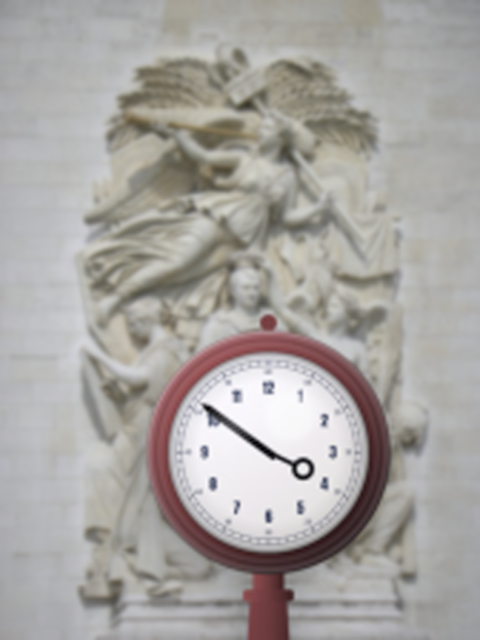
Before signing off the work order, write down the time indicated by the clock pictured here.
3:51
